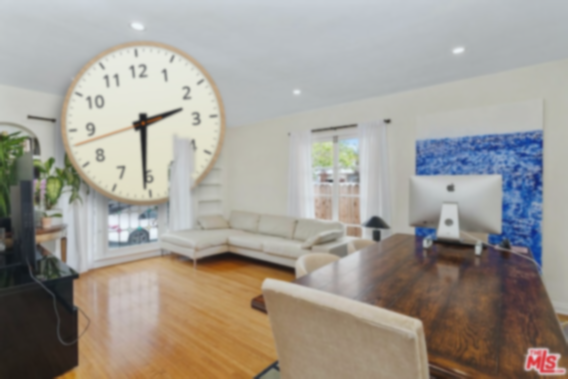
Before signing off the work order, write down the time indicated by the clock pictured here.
2:30:43
